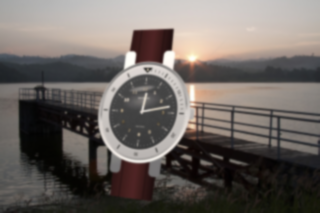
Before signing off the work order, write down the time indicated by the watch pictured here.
12:13
